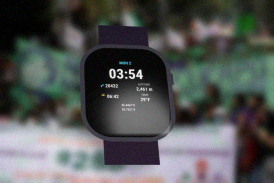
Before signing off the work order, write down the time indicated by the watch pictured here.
3:54
